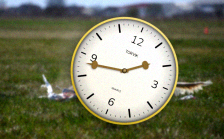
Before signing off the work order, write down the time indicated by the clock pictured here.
1:43
